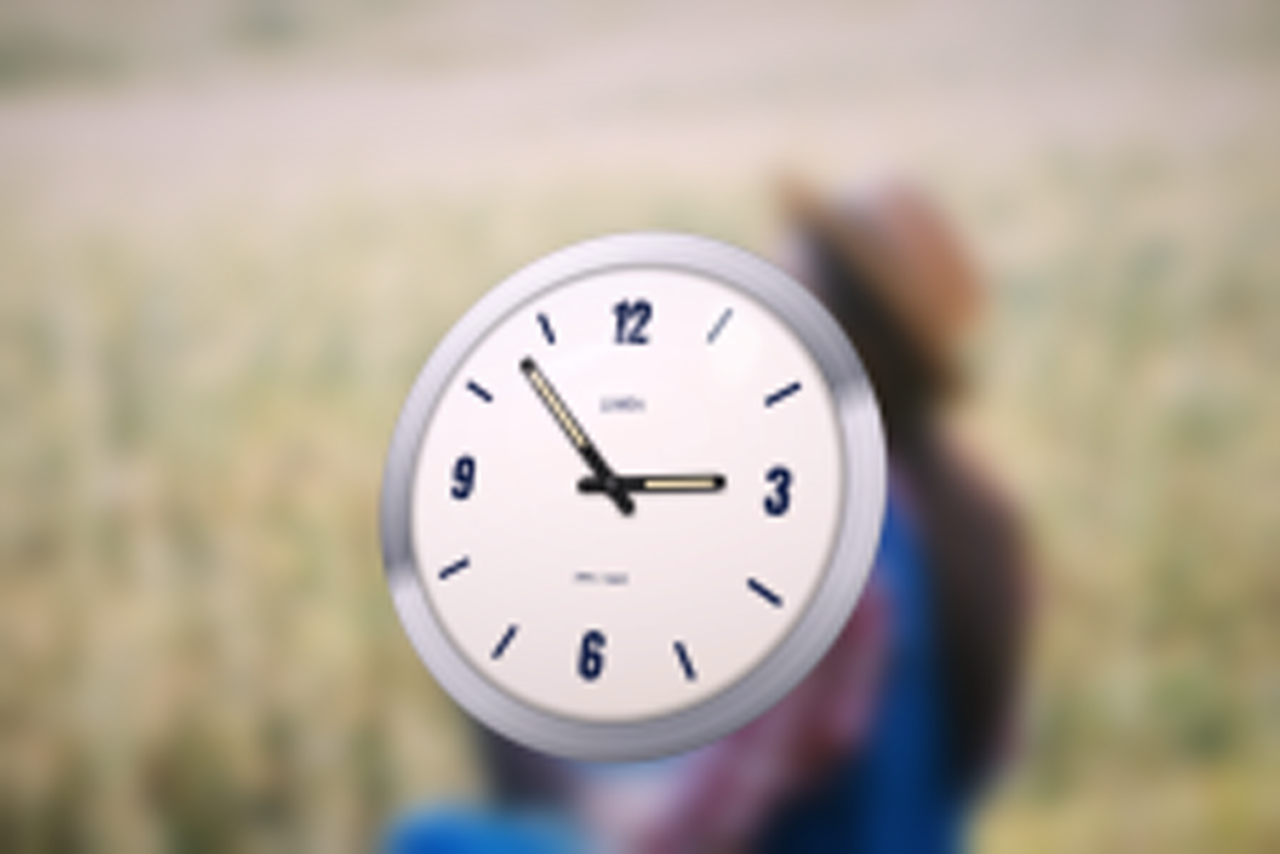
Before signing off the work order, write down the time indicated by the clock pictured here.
2:53
